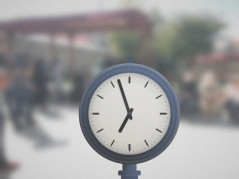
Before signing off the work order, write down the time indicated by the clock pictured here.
6:57
